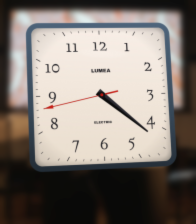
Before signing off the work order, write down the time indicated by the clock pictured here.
4:21:43
